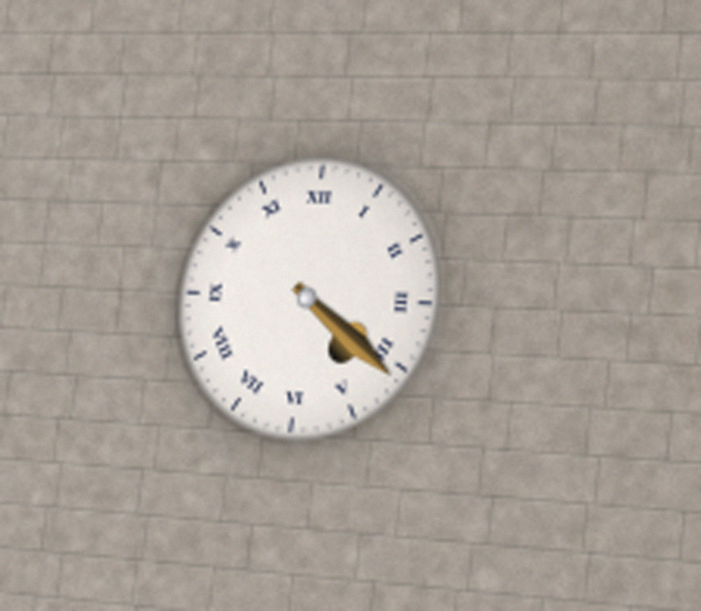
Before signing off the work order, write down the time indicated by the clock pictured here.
4:21
